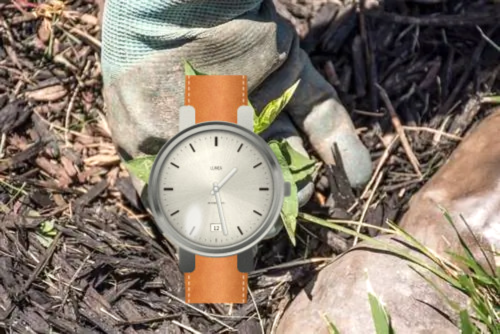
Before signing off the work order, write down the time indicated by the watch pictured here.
1:28
